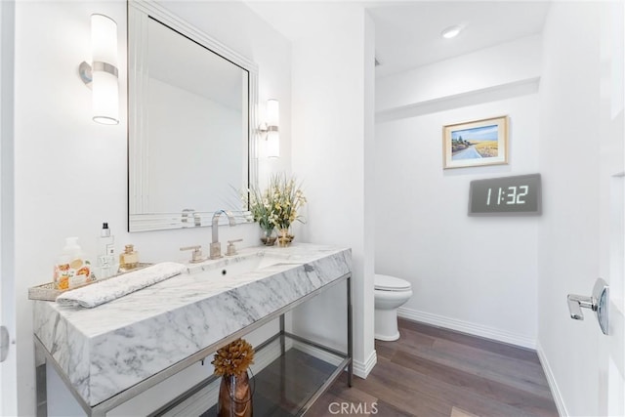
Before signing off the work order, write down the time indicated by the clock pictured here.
11:32
